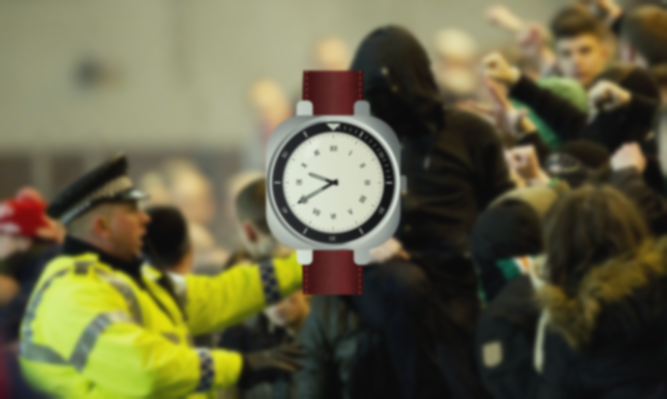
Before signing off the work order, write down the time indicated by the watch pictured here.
9:40
